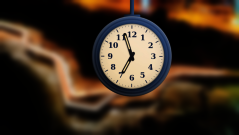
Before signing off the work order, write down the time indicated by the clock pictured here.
6:57
